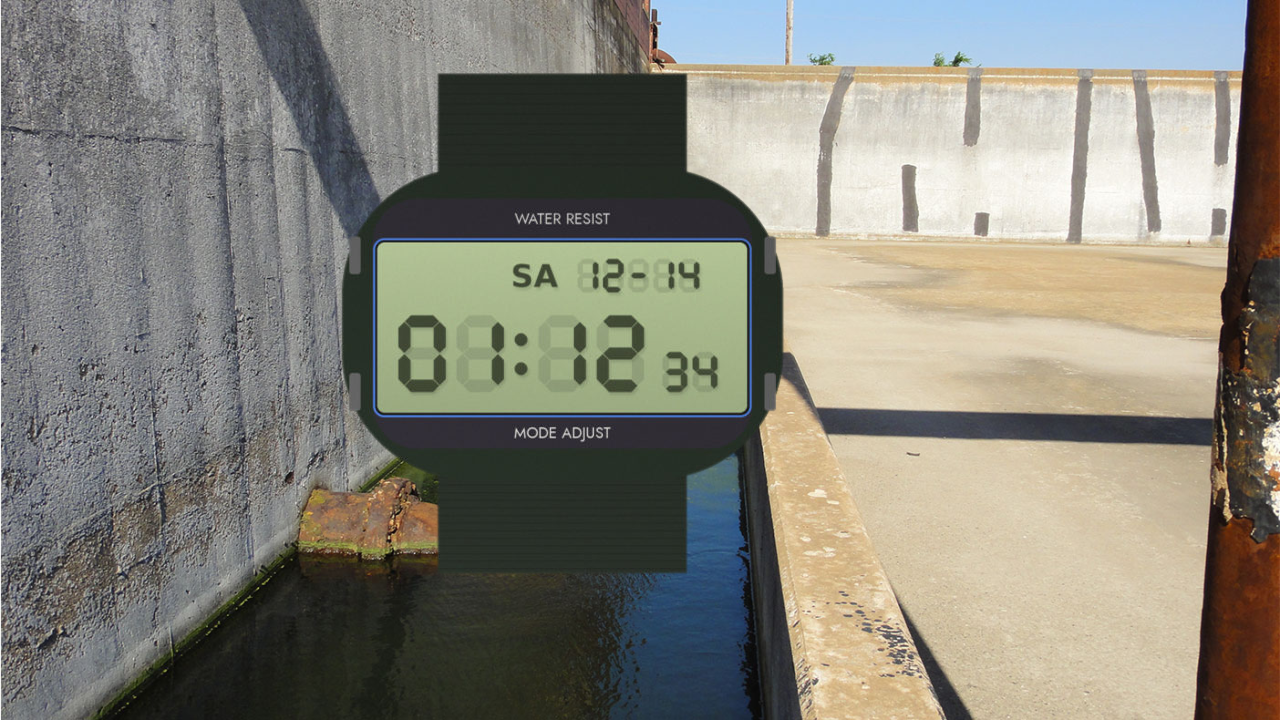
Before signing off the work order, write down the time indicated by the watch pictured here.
1:12:34
